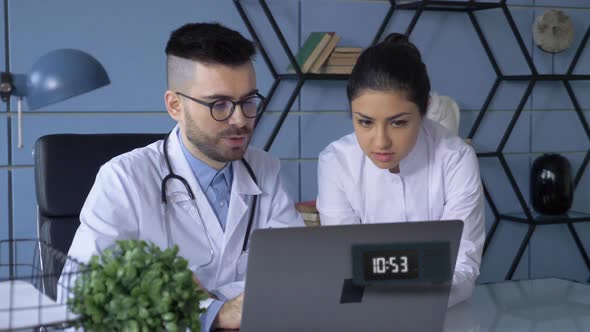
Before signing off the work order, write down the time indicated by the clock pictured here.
10:53
